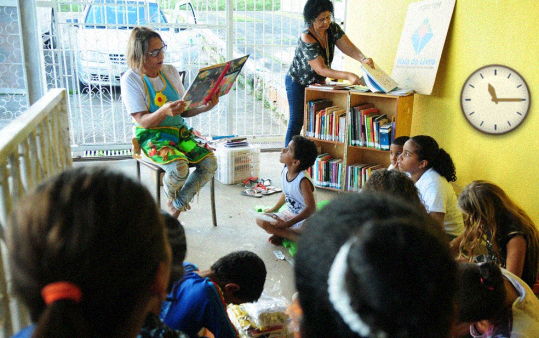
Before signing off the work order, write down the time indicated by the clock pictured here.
11:15
